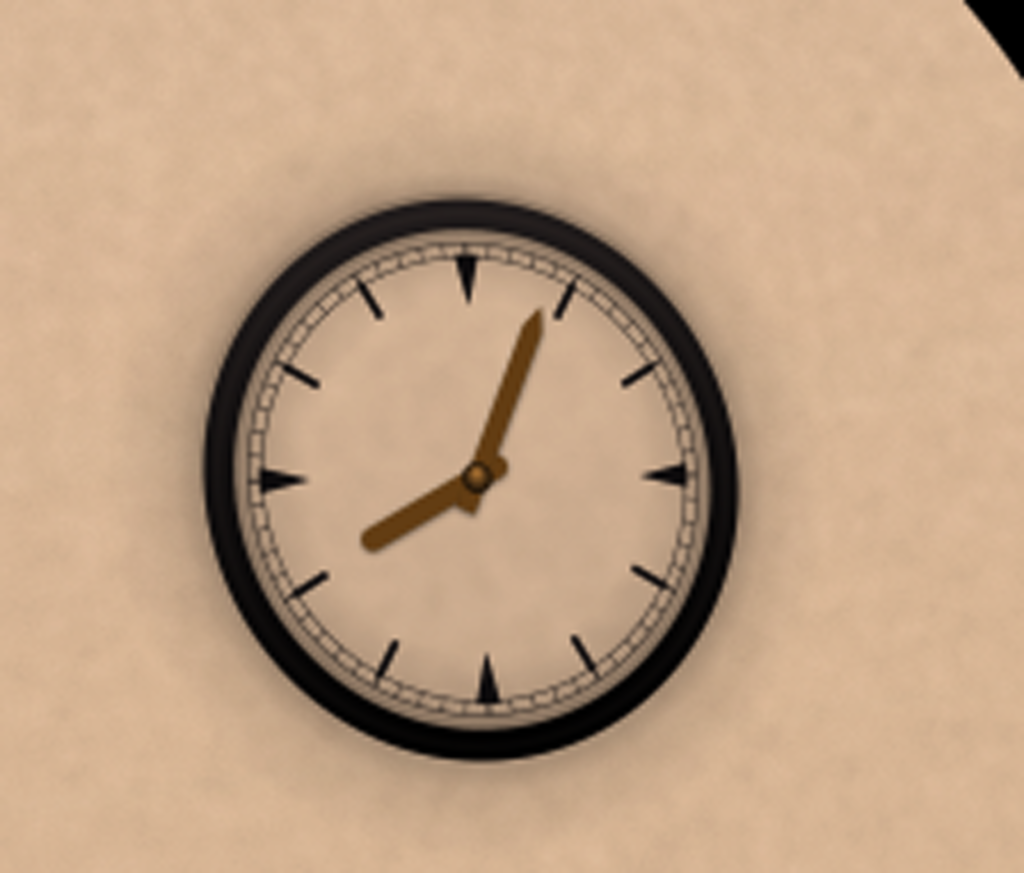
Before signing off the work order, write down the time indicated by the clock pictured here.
8:04
